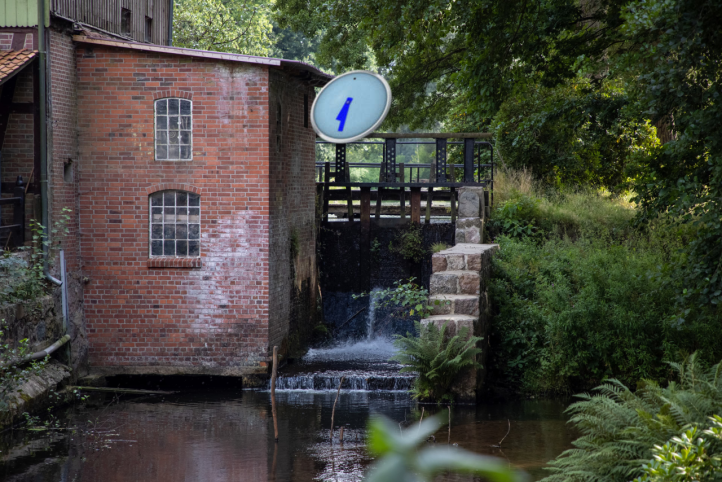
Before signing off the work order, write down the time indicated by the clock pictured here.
6:30
